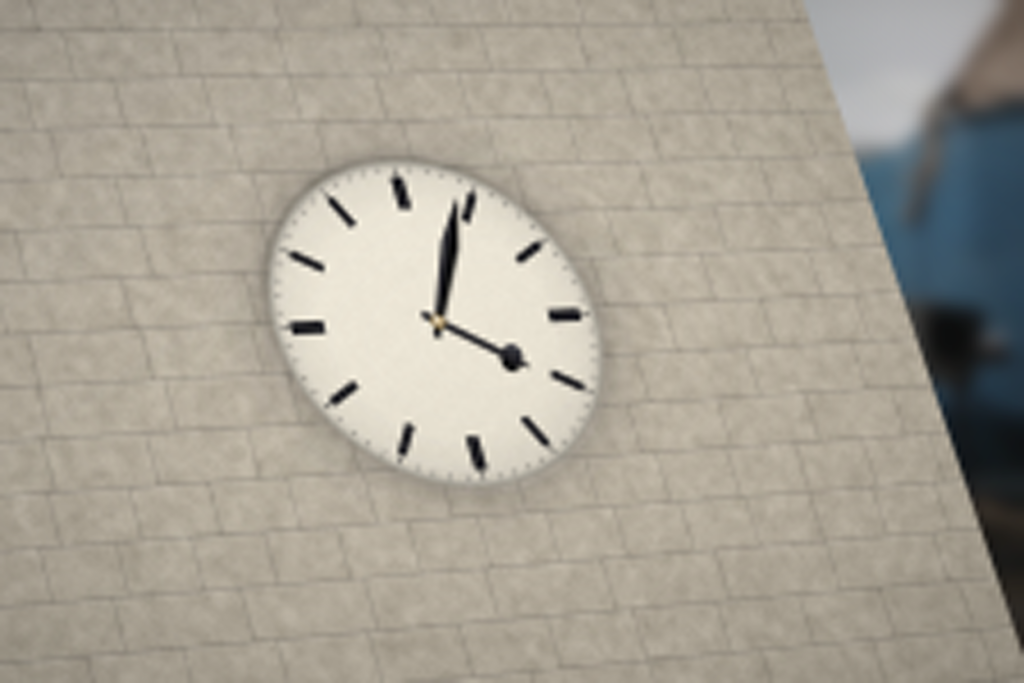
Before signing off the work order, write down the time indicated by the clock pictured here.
4:04
